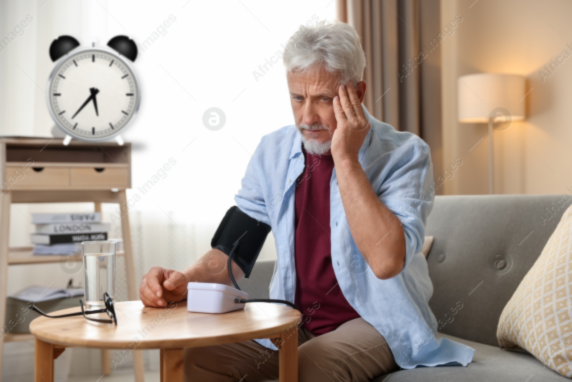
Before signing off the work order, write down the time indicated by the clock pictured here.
5:37
